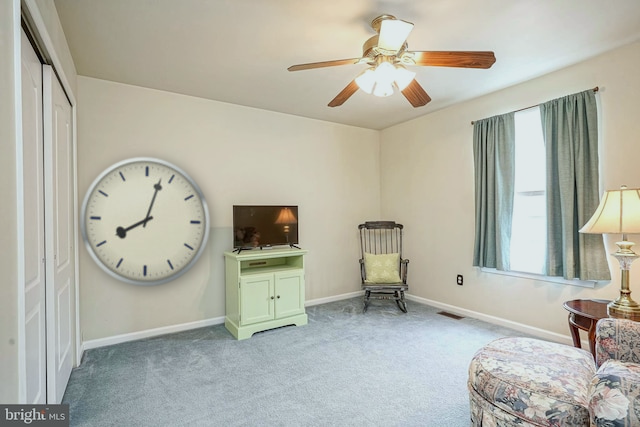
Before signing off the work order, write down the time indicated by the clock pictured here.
8:03
